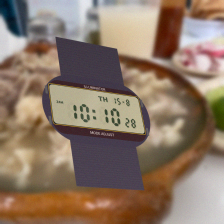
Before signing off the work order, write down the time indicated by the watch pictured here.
10:10:28
